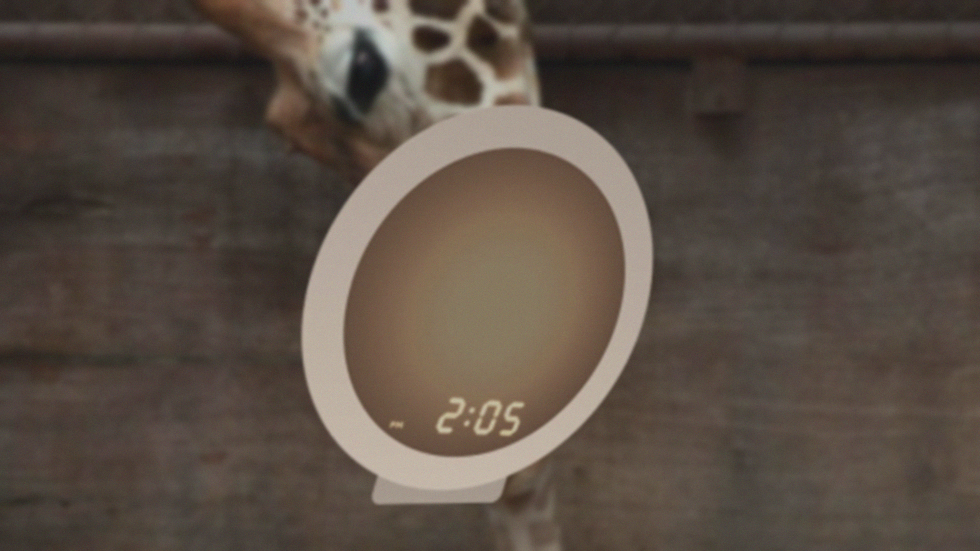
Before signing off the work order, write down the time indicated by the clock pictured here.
2:05
